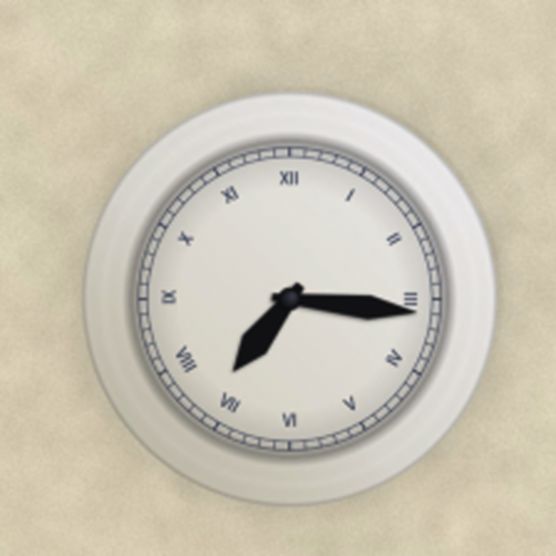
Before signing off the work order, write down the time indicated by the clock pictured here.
7:16
